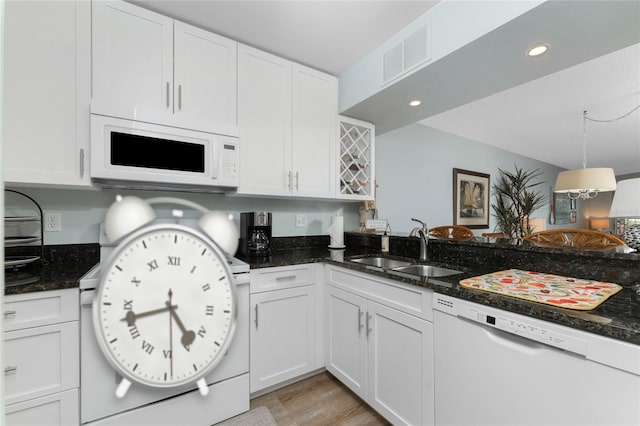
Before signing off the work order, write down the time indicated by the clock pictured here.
4:42:29
